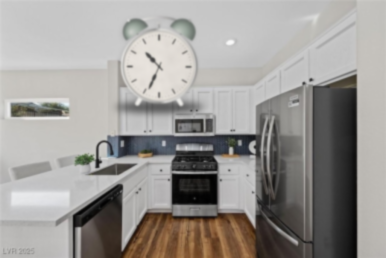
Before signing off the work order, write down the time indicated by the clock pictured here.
10:34
